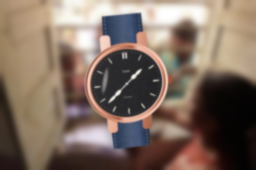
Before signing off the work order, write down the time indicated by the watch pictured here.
1:38
